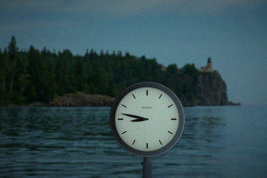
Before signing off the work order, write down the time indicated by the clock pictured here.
8:47
